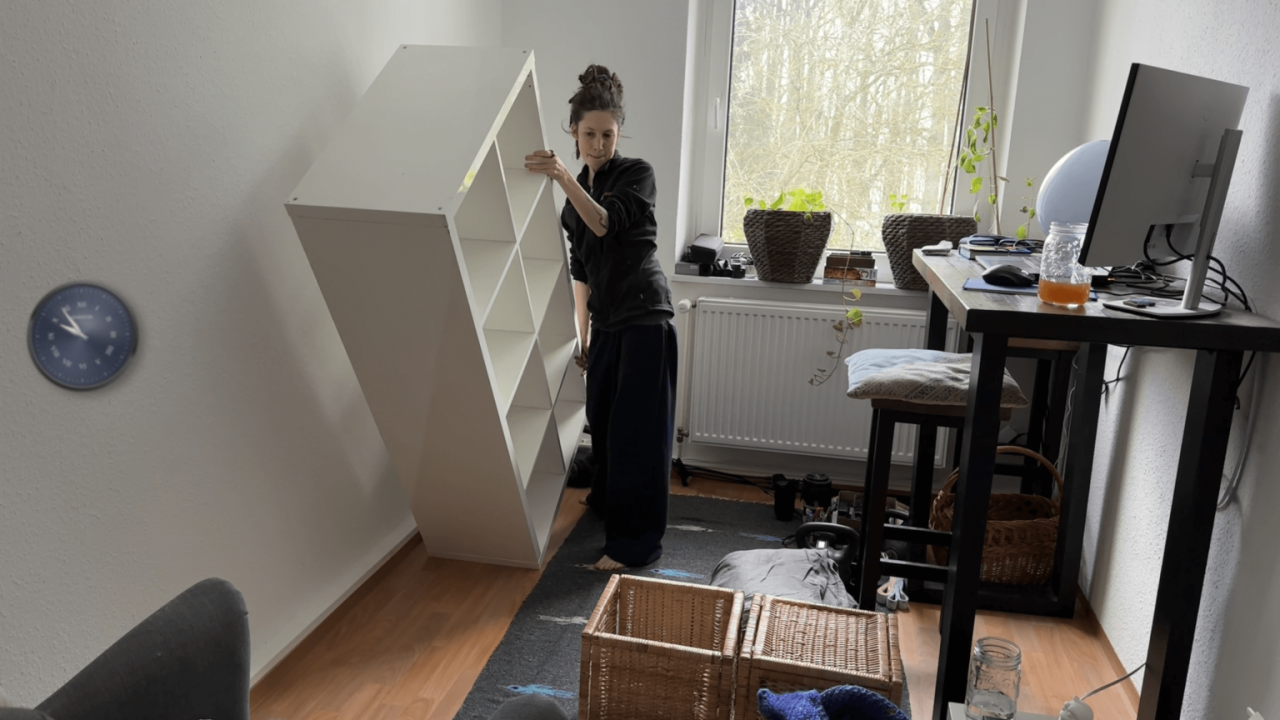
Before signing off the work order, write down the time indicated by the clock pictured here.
9:54
